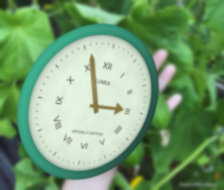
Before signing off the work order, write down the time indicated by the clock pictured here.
2:56
